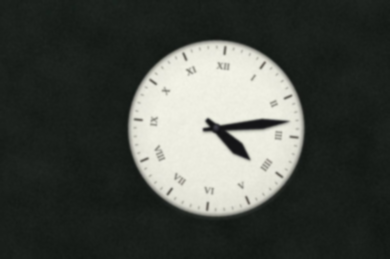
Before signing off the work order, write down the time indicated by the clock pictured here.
4:13
